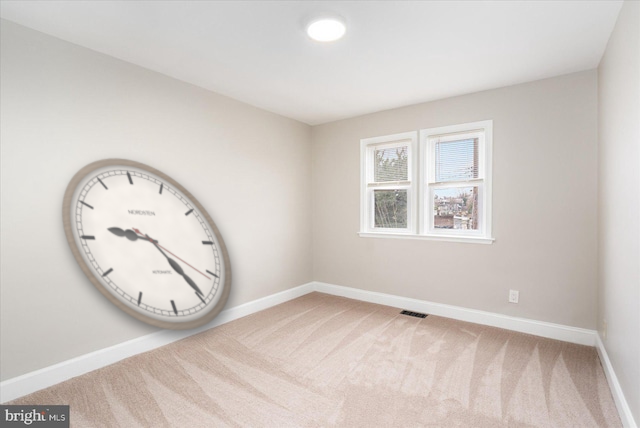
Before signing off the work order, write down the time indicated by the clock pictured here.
9:24:21
